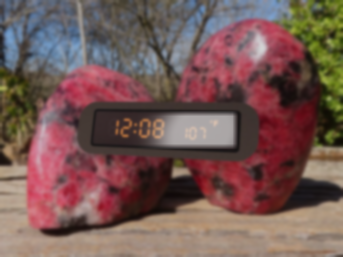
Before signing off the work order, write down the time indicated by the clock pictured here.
12:08
